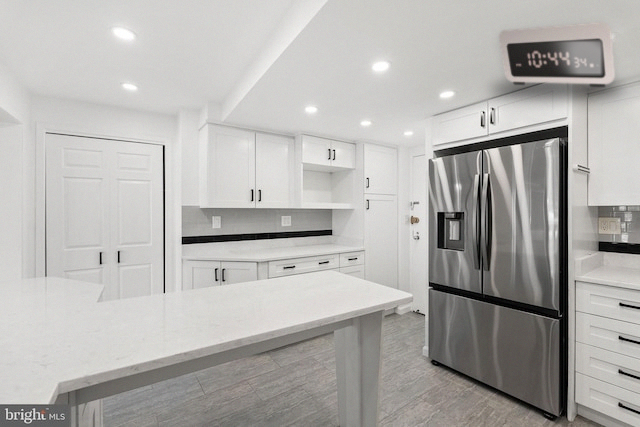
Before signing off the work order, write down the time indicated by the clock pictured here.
10:44:34
